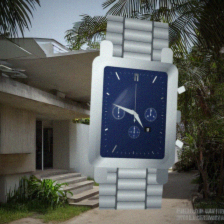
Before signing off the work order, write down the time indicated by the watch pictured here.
4:48
